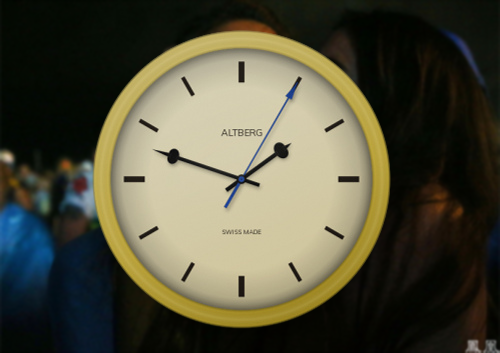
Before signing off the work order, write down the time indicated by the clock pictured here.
1:48:05
